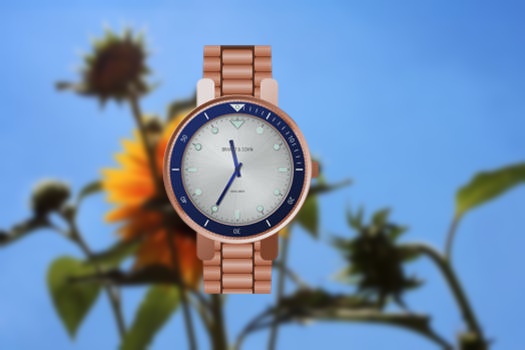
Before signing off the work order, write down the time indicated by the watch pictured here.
11:35
